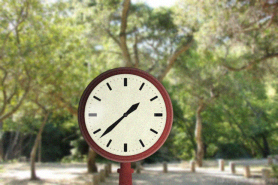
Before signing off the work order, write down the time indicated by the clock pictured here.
1:38
